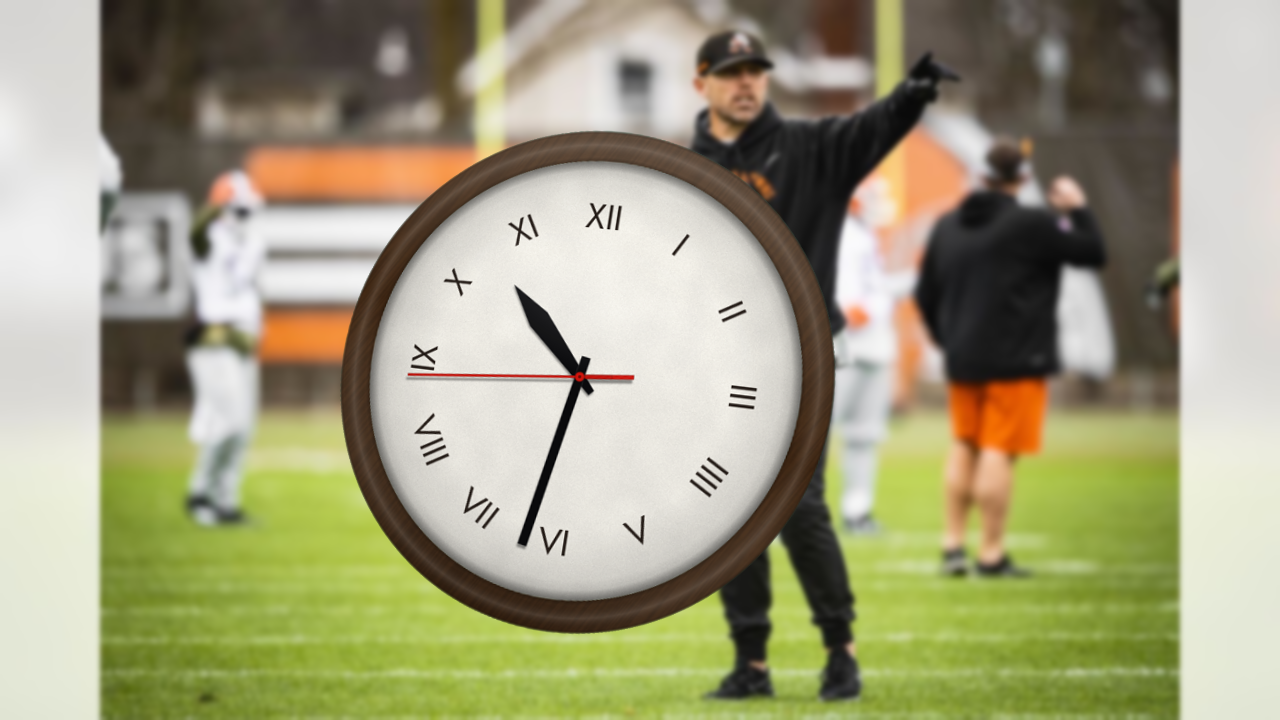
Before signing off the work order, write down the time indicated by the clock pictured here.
10:31:44
